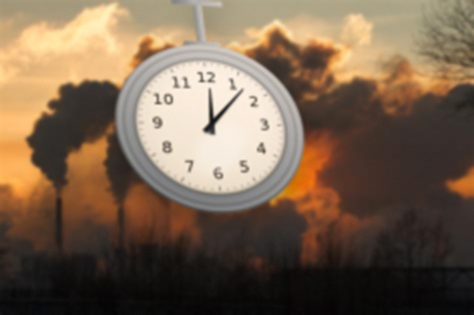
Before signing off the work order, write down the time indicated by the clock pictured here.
12:07
